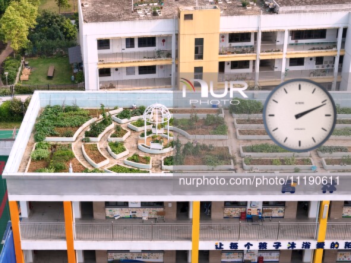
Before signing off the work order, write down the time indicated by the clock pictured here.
2:11
